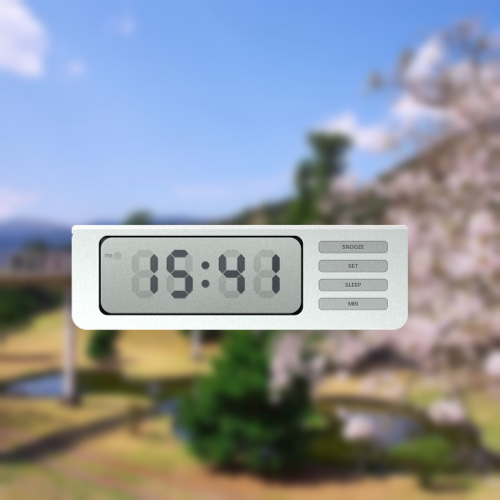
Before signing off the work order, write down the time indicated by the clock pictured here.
15:41
